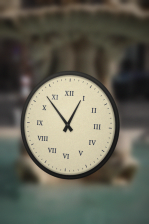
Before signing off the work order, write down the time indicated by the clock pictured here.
12:53
